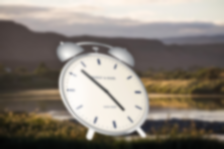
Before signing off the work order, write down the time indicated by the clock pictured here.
4:53
